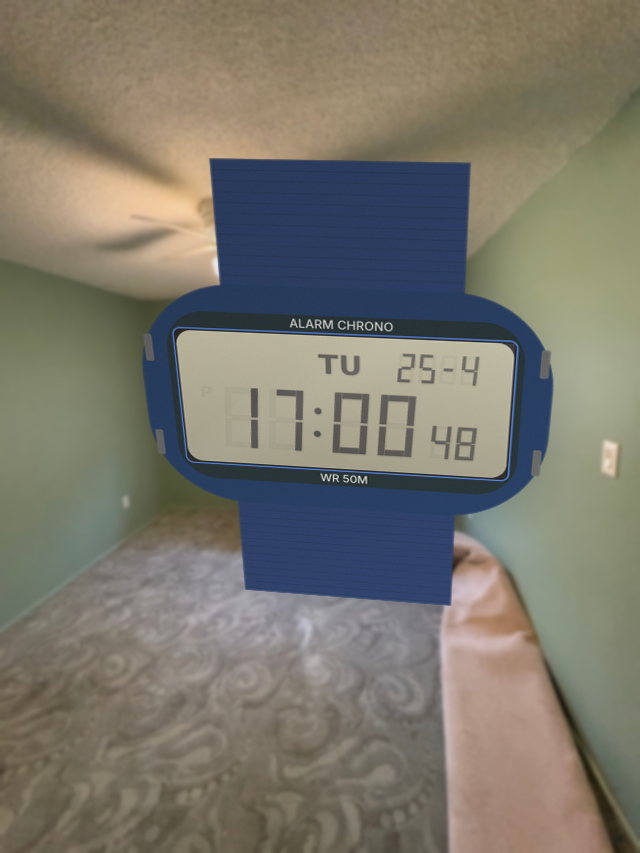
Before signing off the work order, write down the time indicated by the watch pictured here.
17:00:48
